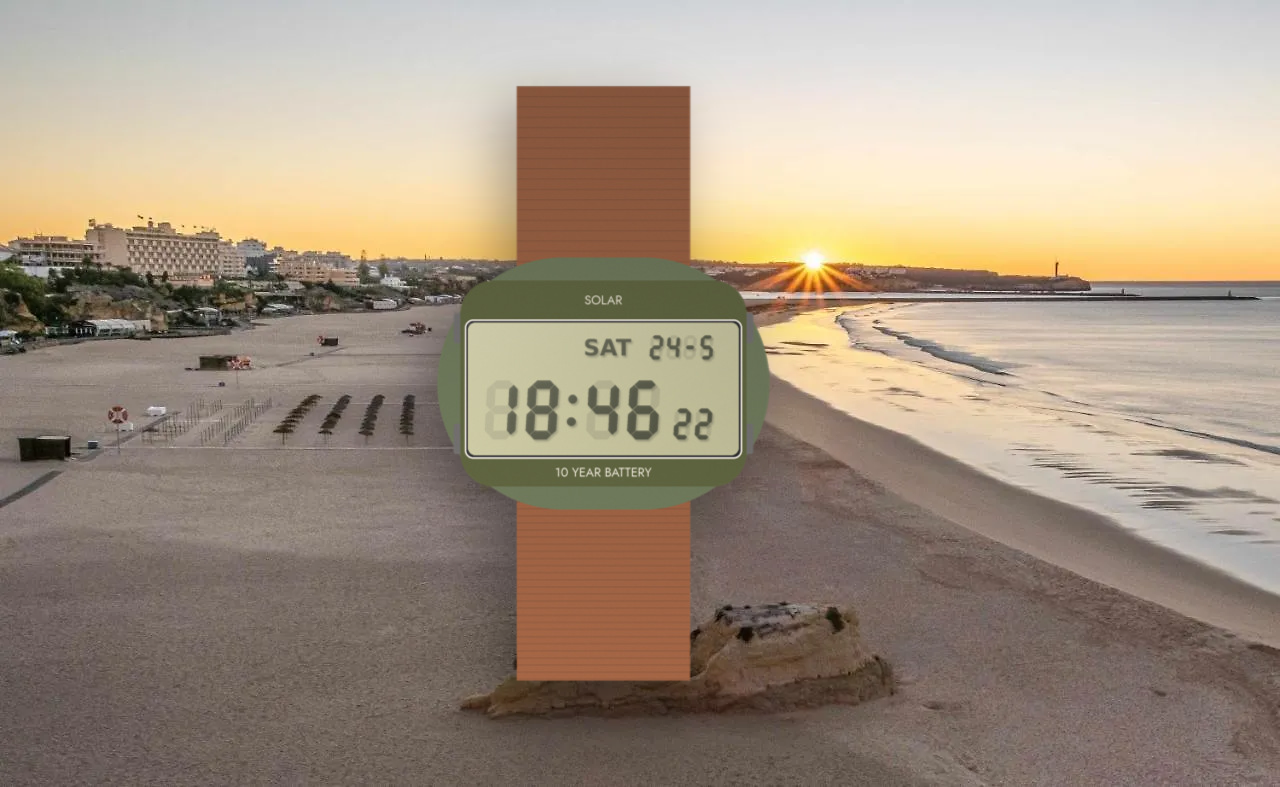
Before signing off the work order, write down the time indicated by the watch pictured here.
18:46:22
